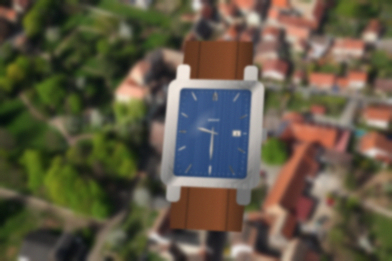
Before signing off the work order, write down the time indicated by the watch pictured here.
9:30
